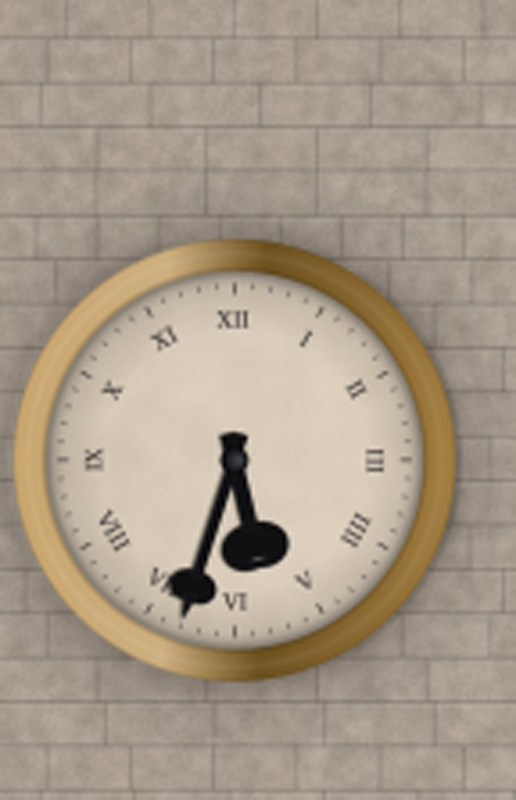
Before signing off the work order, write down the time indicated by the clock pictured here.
5:33
